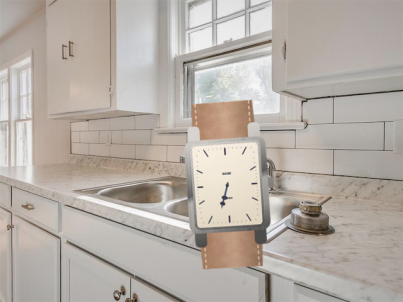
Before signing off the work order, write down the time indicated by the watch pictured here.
6:33
